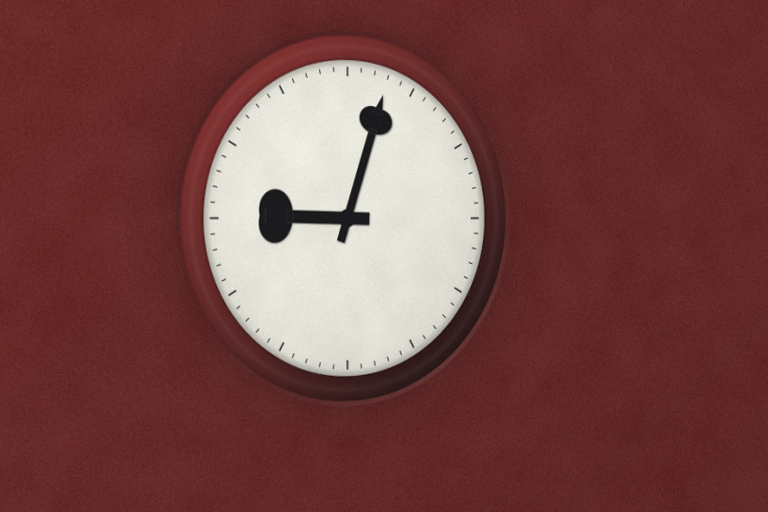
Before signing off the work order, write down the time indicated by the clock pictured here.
9:03
